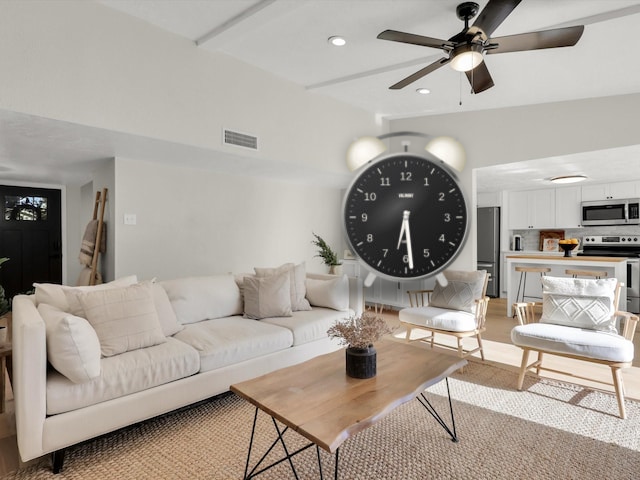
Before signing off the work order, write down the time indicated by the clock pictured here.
6:29
